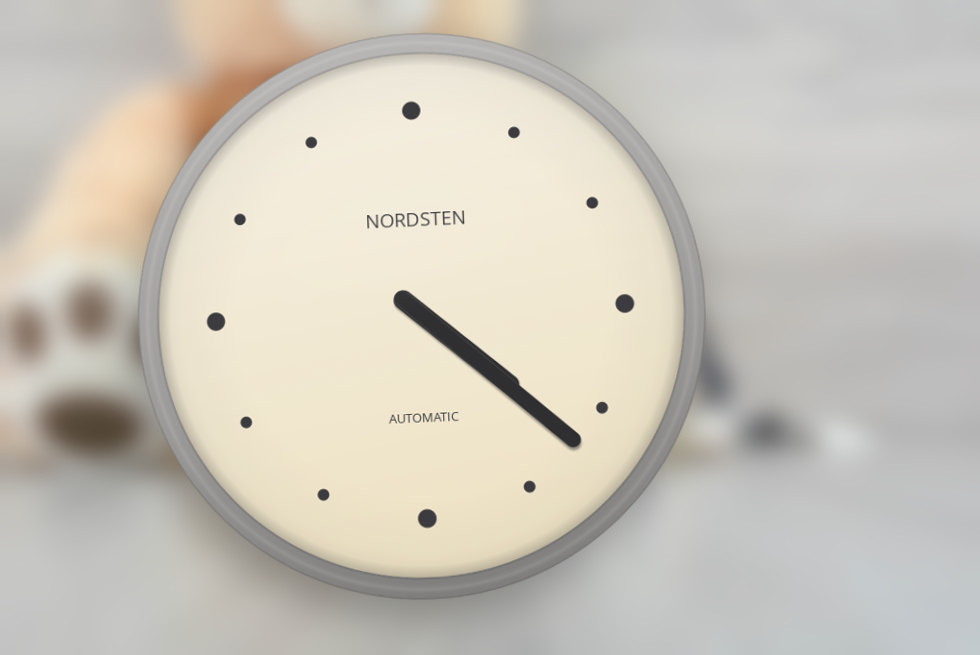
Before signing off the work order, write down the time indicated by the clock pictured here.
4:22
